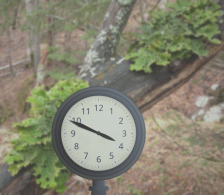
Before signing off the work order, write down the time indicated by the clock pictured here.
3:49
